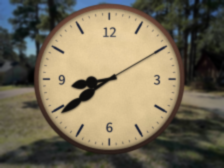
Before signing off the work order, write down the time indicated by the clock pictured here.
8:39:10
